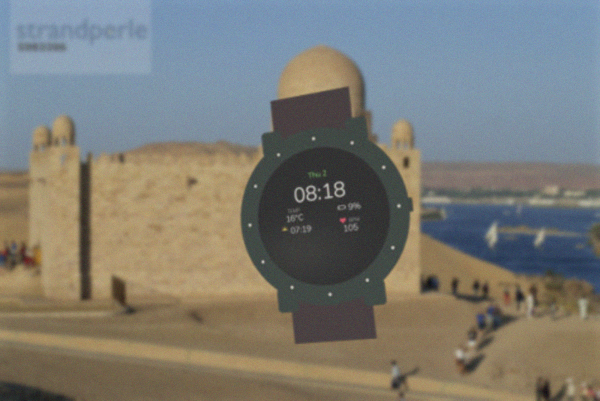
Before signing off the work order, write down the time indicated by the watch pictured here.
8:18
